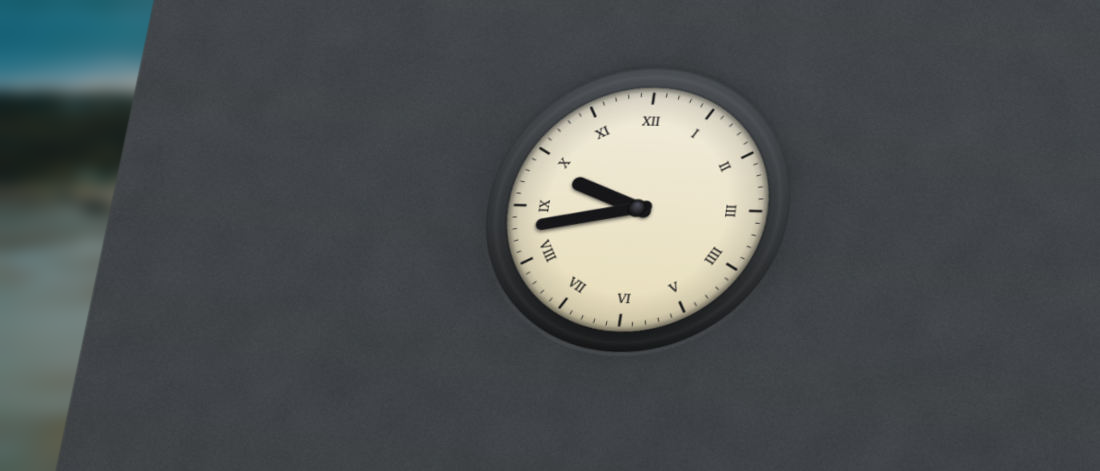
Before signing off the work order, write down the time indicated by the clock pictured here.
9:43
